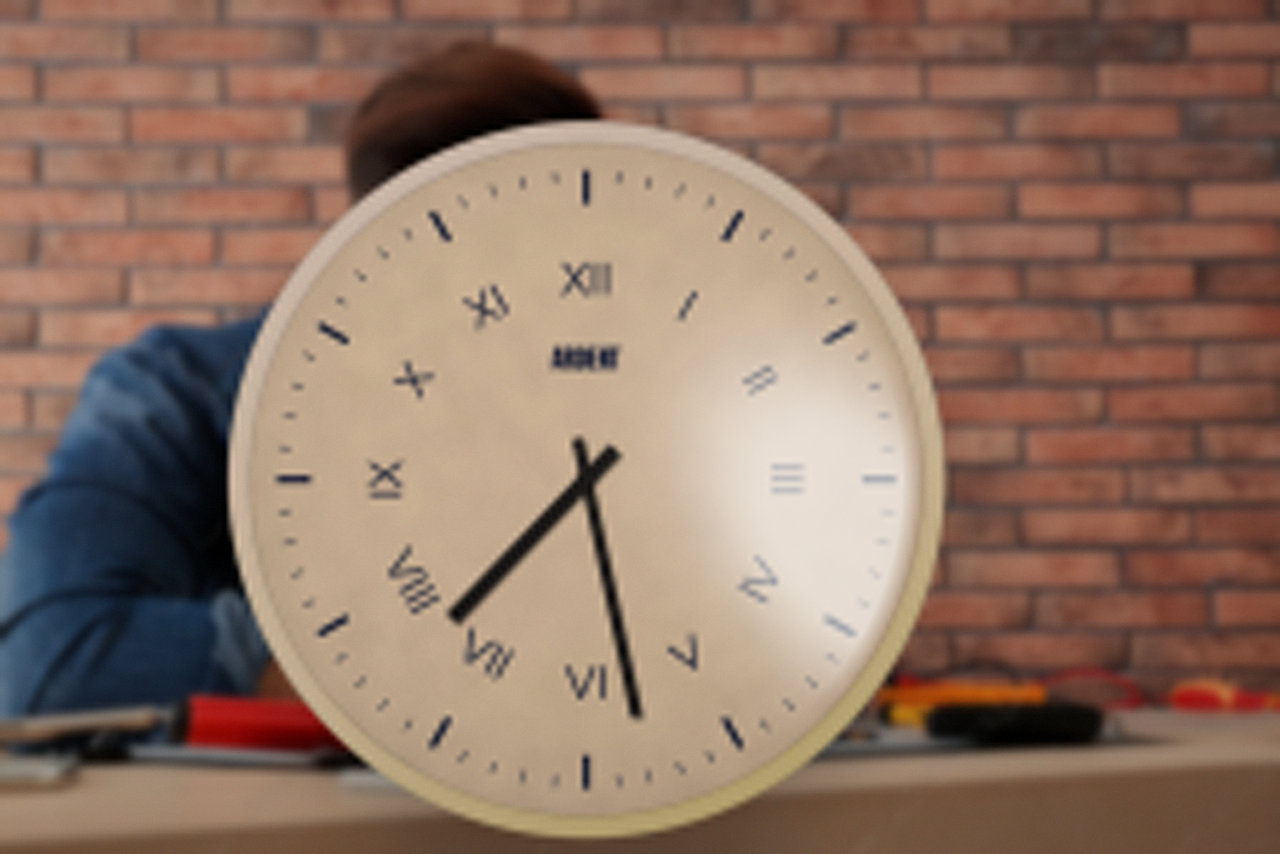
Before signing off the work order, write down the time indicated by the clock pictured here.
7:28
